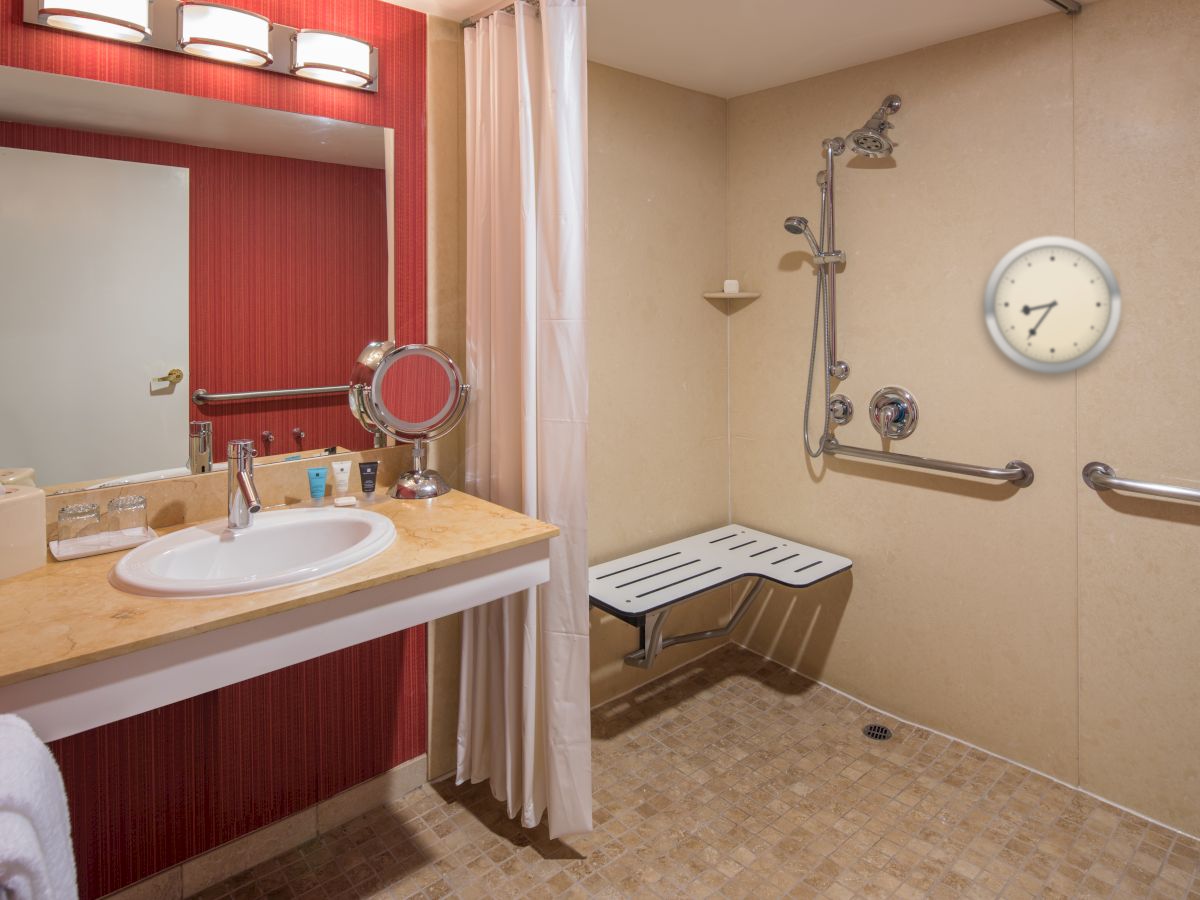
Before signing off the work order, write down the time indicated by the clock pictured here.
8:36
